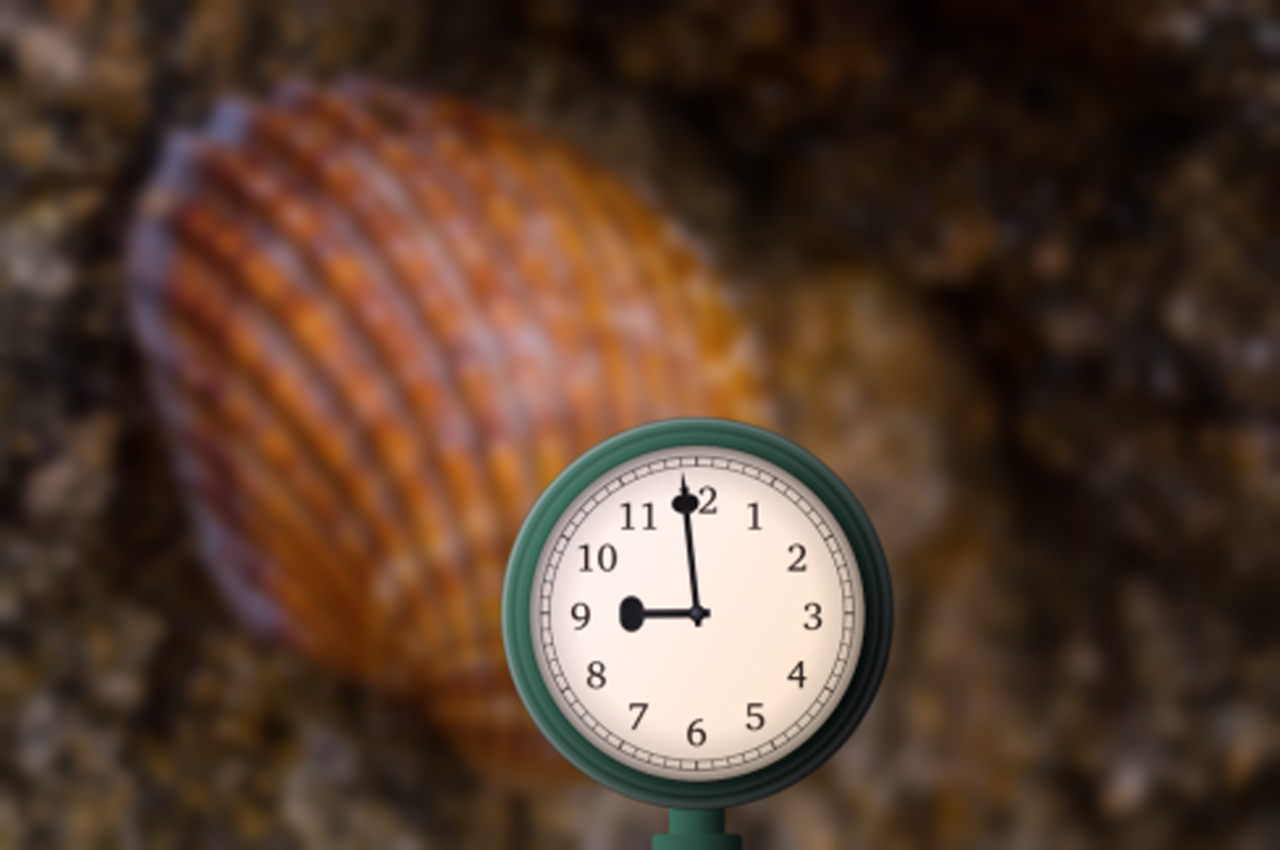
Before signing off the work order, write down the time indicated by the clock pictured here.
8:59
